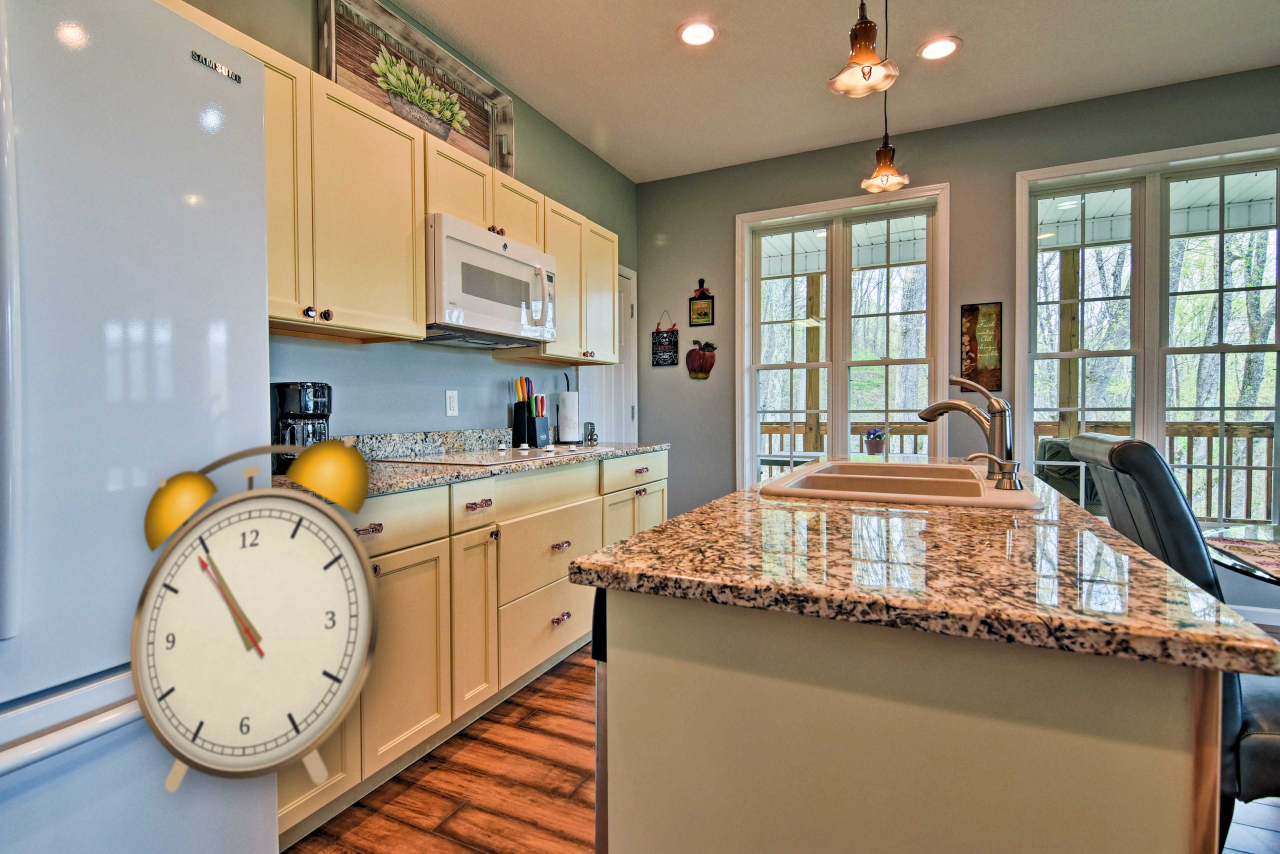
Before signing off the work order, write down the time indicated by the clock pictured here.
10:54:54
